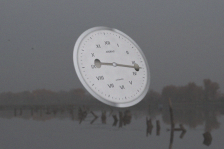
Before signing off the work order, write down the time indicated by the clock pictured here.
9:17
